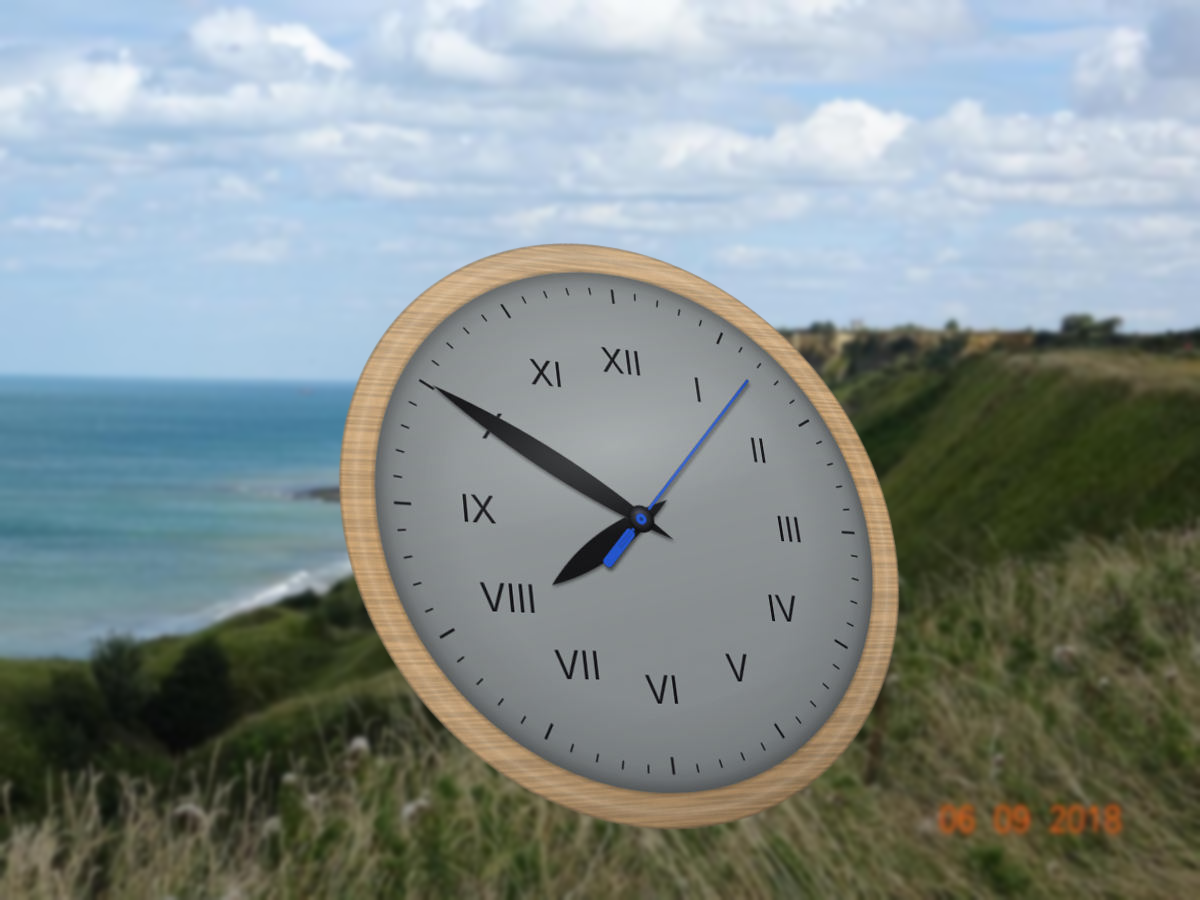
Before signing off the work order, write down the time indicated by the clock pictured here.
7:50:07
